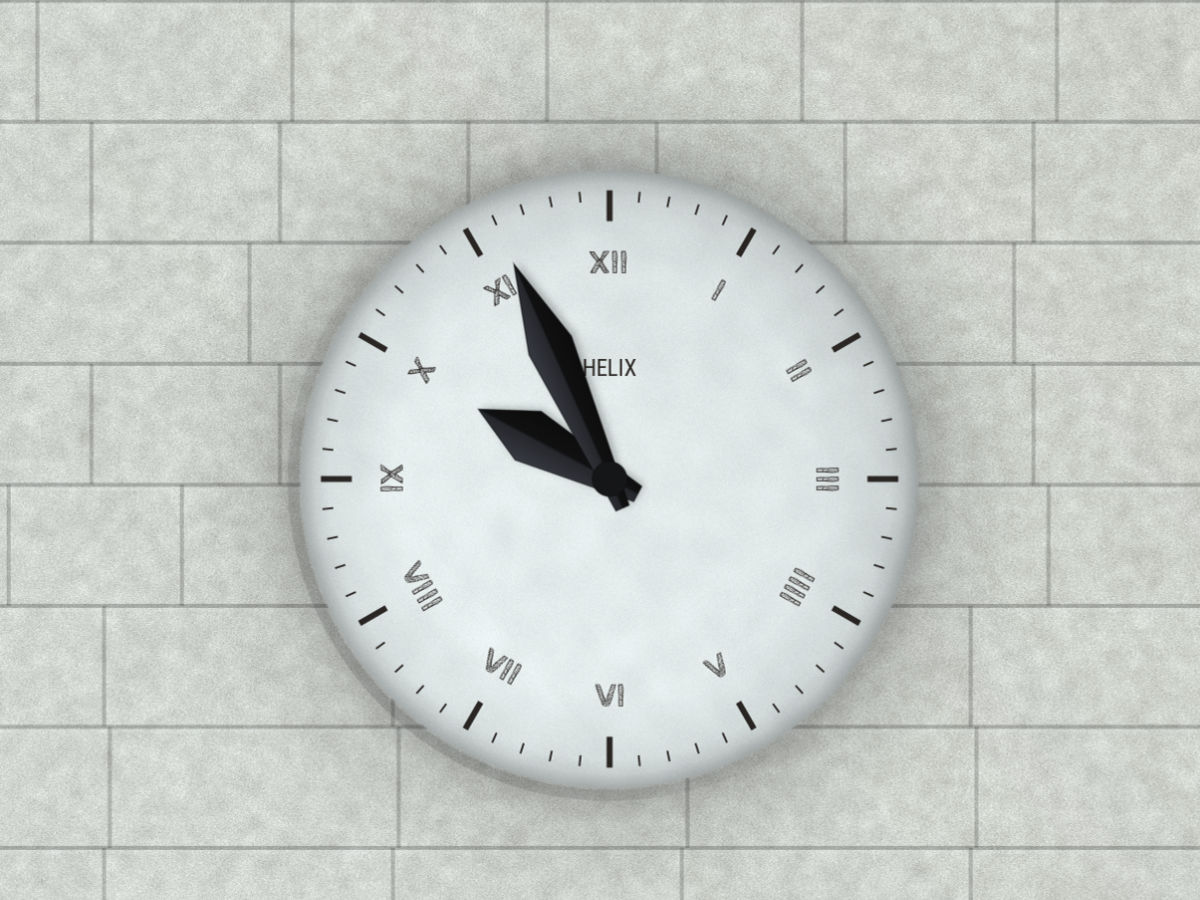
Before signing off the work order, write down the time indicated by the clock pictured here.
9:56
